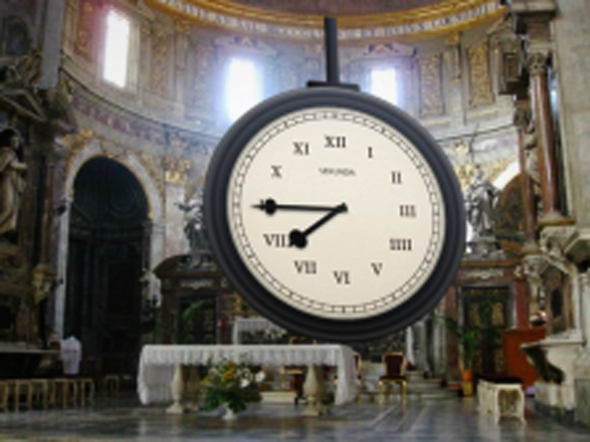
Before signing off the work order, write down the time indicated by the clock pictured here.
7:45
